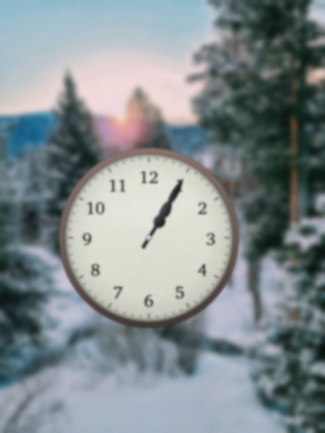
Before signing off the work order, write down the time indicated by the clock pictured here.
1:05
